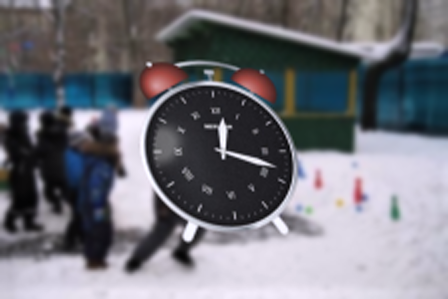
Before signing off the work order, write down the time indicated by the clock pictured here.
12:18
